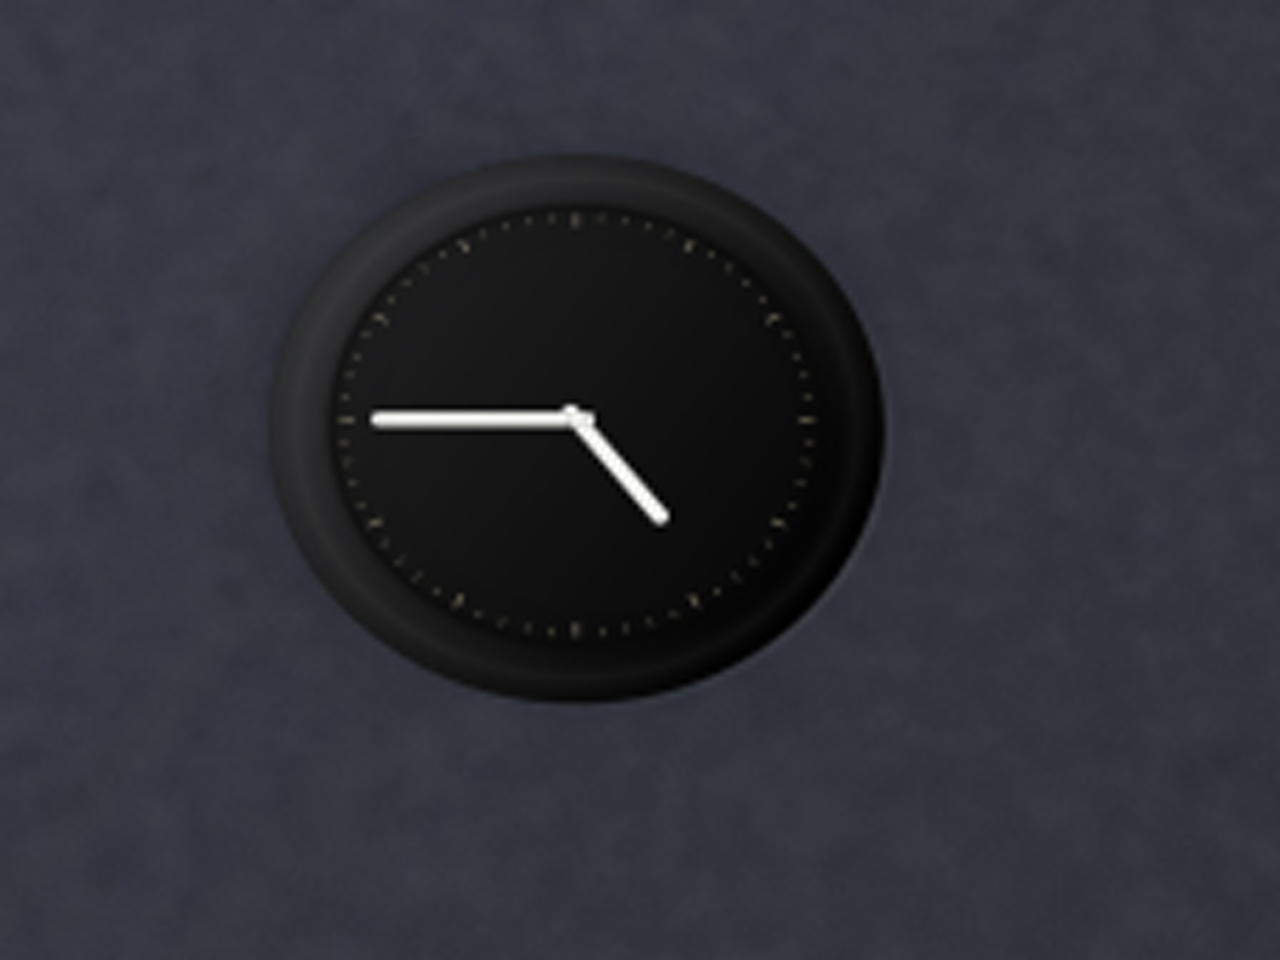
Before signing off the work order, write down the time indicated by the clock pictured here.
4:45
